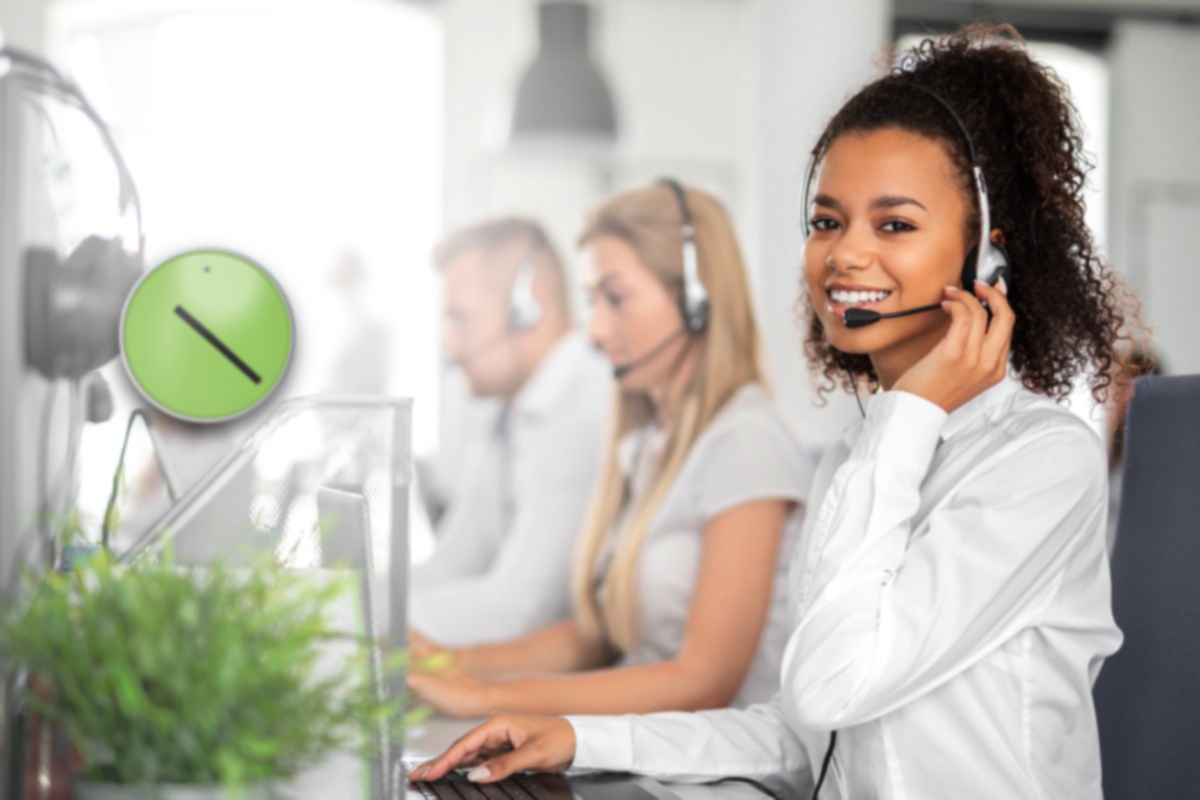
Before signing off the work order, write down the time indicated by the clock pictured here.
10:22
